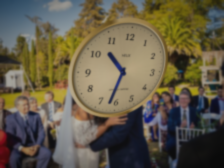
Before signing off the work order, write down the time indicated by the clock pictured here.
10:32
